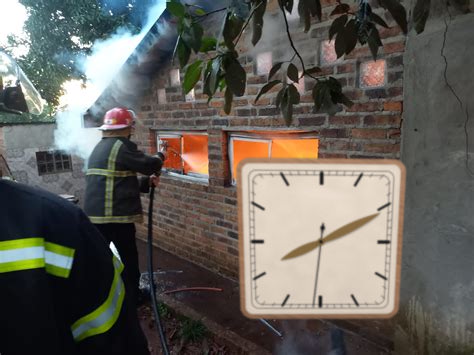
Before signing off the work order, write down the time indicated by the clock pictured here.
8:10:31
